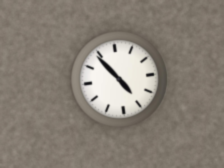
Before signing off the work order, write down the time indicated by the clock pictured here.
4:54
